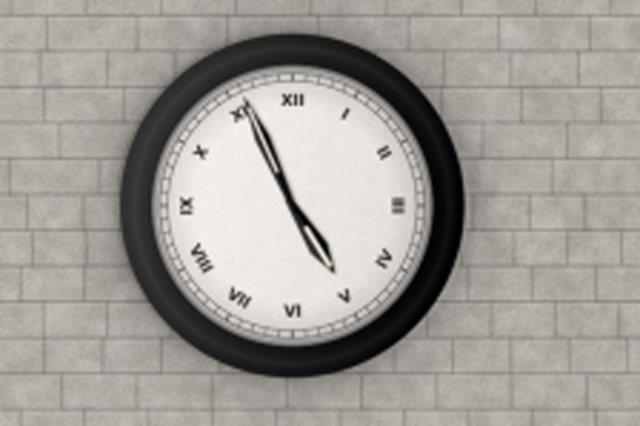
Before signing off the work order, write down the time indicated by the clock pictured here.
4:56
